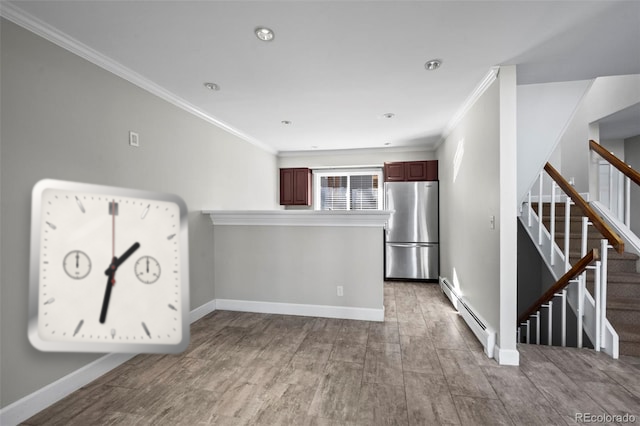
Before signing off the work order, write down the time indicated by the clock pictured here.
1:32
